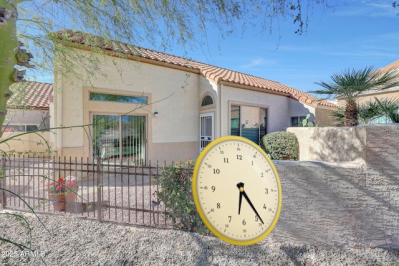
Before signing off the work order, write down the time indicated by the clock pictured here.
6:24
